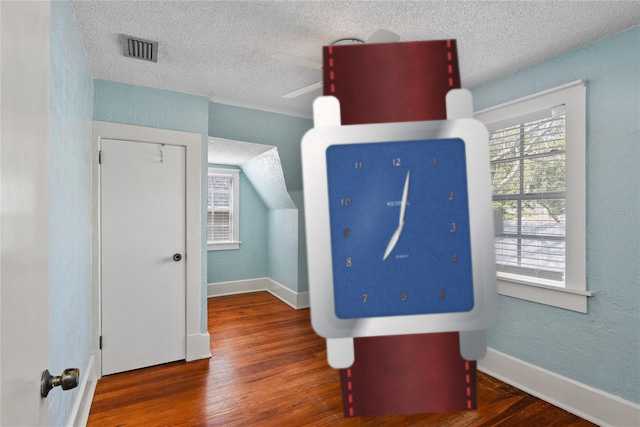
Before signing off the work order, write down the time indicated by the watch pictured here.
7:02
